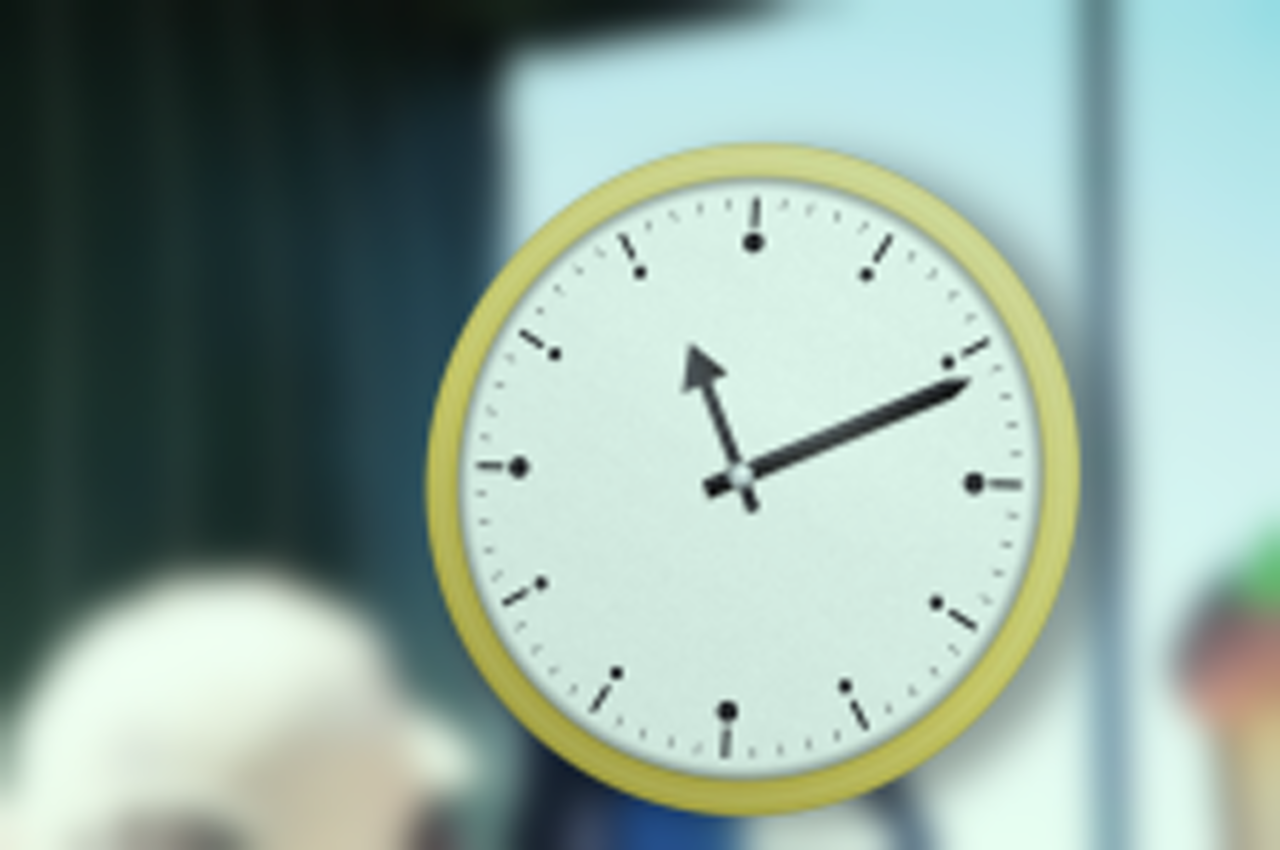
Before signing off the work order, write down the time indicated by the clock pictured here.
11:11
